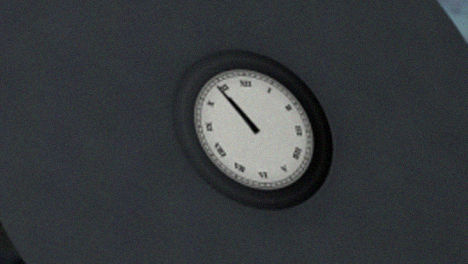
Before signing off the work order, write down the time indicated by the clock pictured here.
10:54
